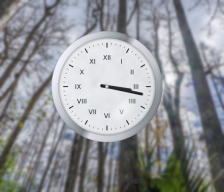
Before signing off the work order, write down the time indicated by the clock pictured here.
3:17
